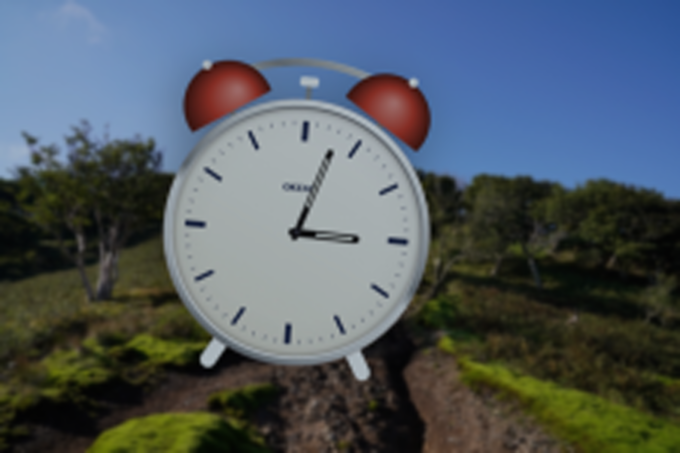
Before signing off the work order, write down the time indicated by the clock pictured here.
3:03
